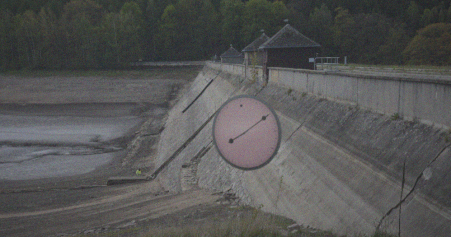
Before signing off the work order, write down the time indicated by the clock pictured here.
8:10
